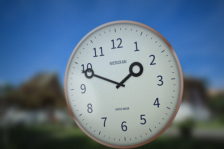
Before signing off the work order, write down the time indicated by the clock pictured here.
1:49
